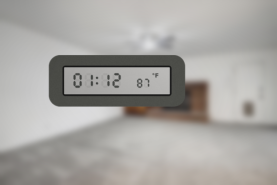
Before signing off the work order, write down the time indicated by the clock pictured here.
1:12
